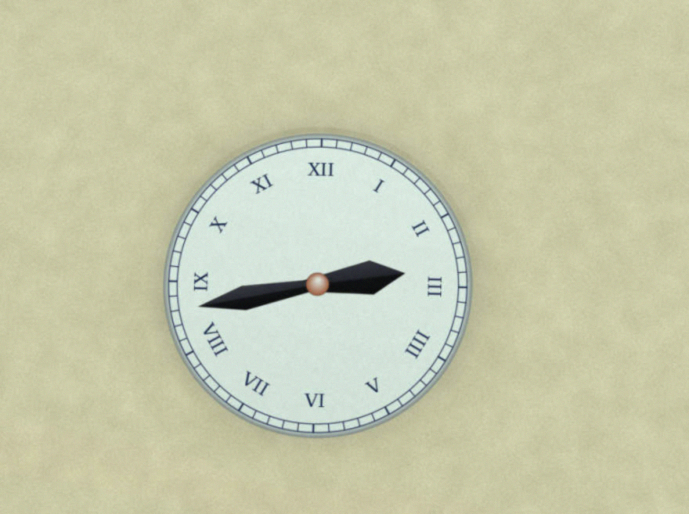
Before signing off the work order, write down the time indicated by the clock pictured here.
2:43
